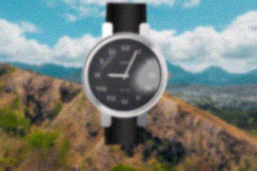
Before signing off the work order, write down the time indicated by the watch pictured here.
9:04
